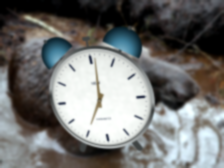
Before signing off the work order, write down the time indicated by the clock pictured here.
7:01
